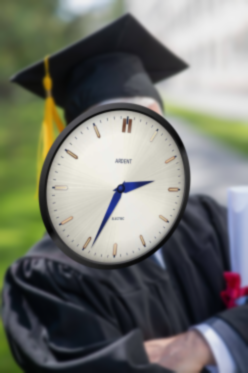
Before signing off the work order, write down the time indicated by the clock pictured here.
2:34
